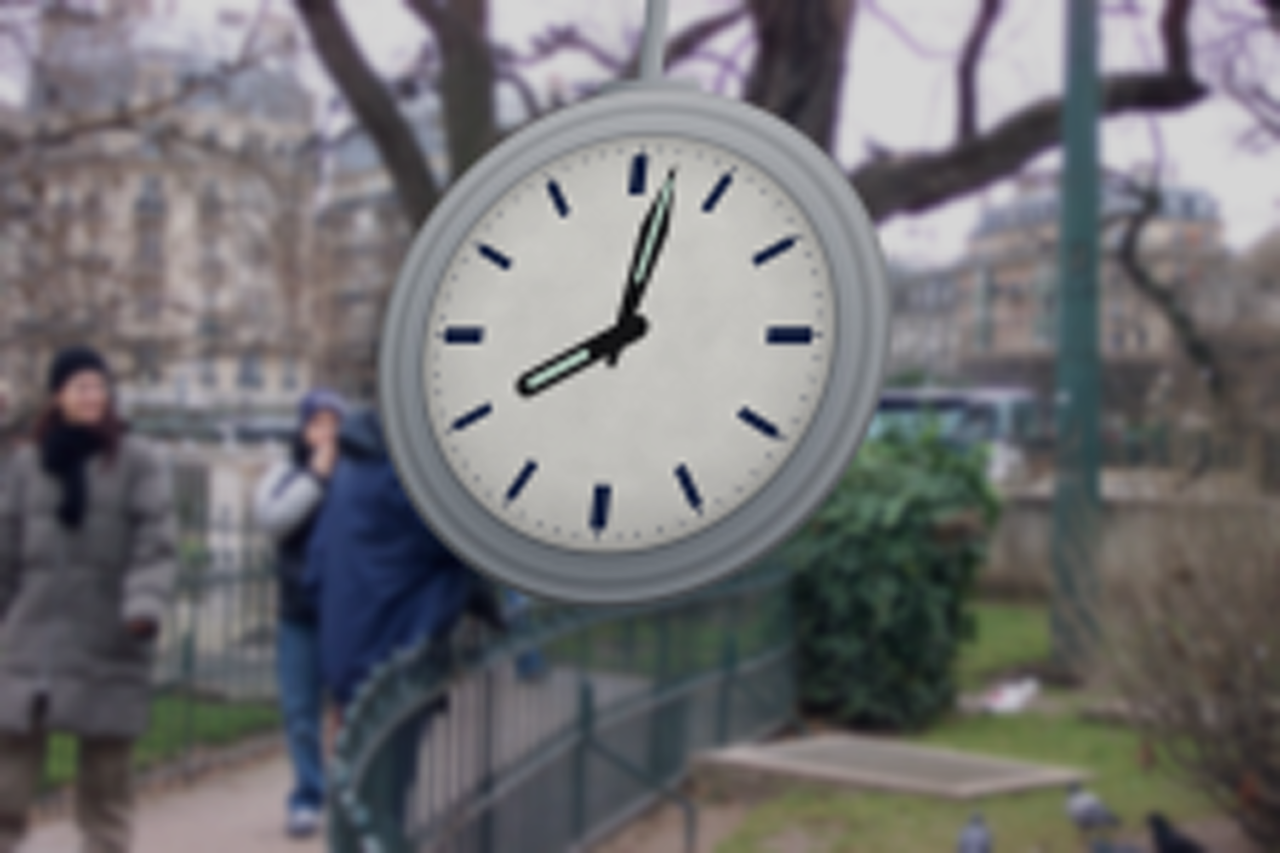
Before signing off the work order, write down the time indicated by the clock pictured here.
8:02
